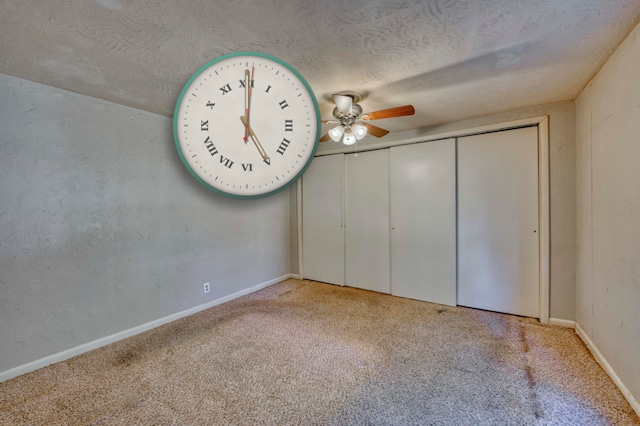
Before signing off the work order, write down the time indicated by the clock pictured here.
5:00:01
